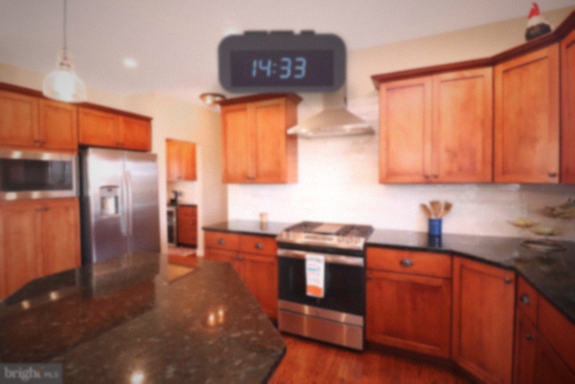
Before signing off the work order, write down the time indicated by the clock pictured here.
14:33
